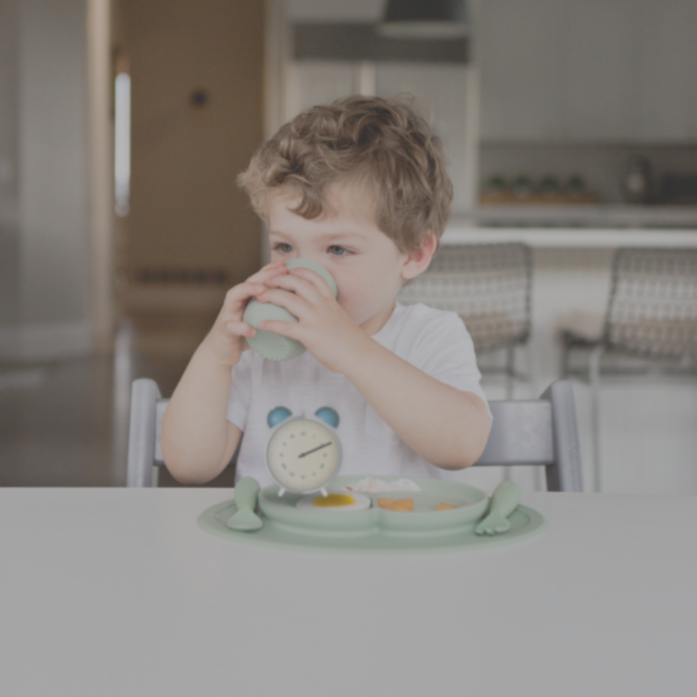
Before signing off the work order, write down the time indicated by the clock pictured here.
2:11
